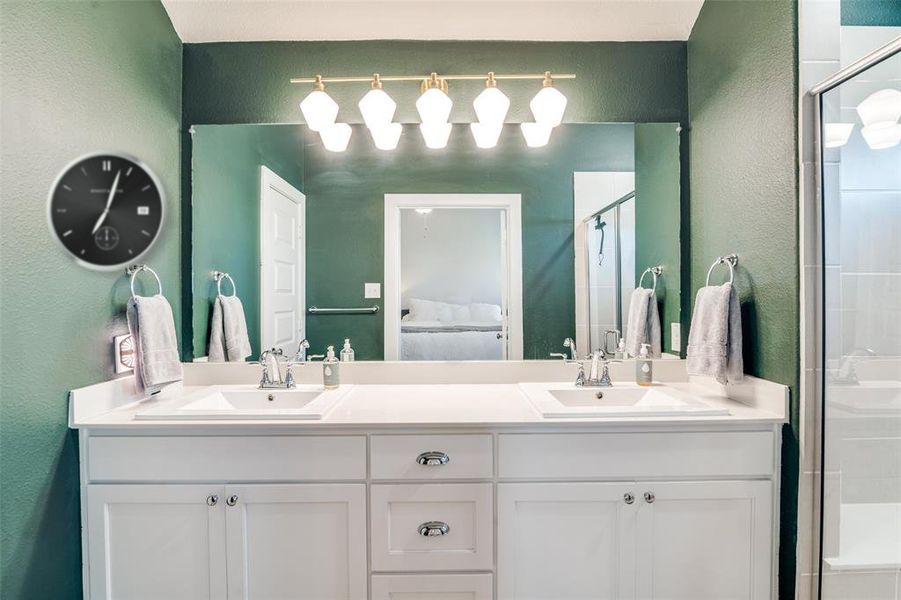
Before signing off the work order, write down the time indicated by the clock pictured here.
7:03
